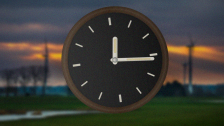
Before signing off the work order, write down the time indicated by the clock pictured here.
12:16
